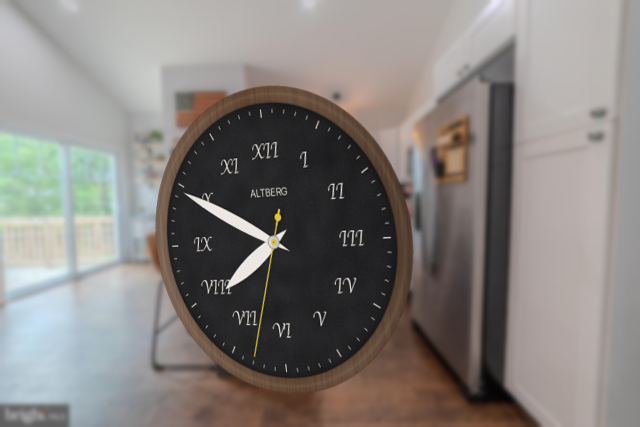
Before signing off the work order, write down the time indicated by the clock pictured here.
7:49:33
